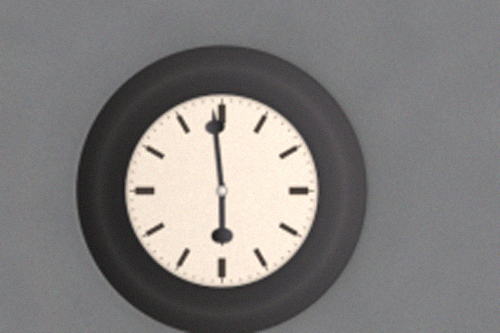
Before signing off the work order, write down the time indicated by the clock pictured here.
5:59
